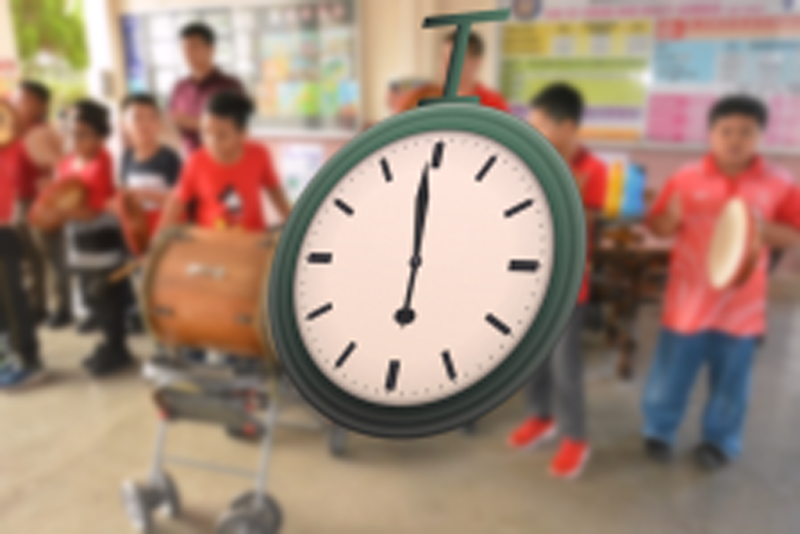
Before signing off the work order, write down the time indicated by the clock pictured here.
5:59
